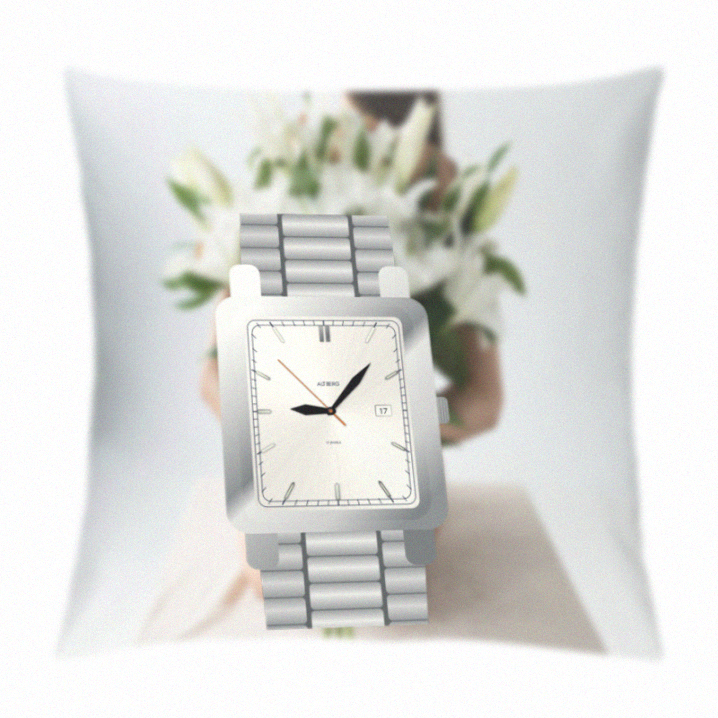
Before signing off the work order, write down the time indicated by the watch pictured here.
9:06:53
